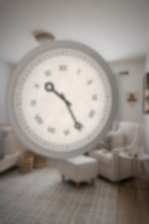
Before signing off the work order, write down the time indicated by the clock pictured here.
10:26
